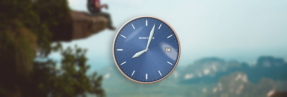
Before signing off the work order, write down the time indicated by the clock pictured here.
8:03
